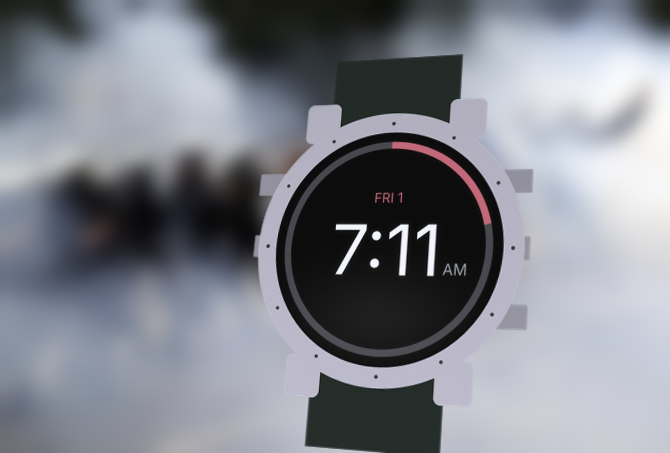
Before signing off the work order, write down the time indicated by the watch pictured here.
7:11
